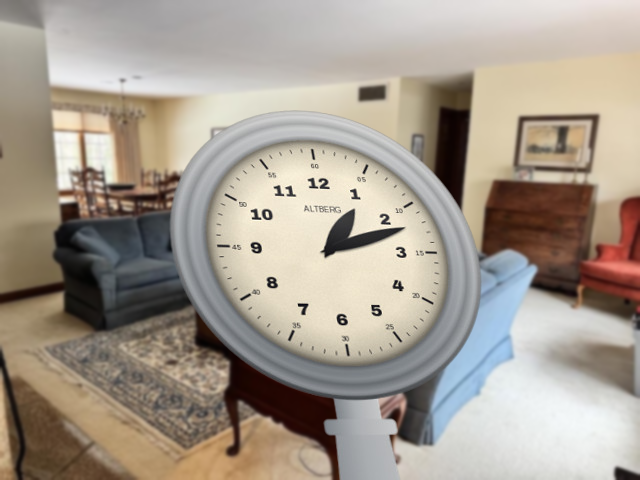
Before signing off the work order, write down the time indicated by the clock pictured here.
1:12
